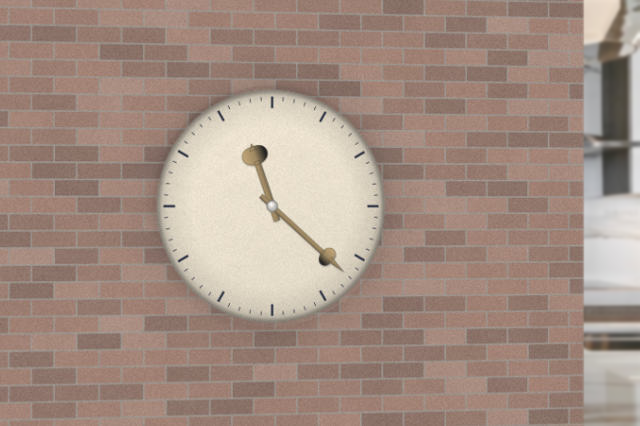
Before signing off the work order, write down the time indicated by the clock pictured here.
11:22
